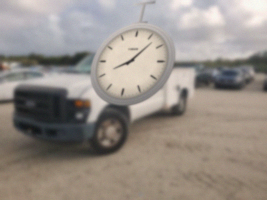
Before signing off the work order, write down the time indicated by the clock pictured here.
8:07
